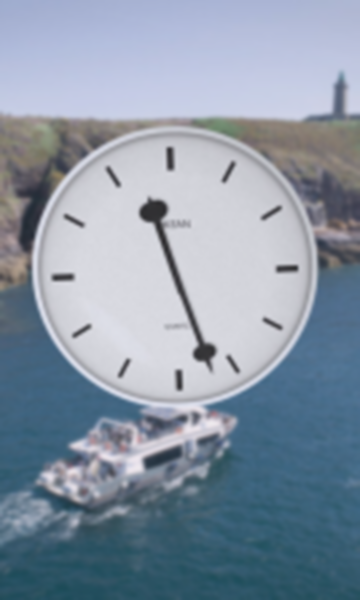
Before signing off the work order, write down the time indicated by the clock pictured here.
11:27
